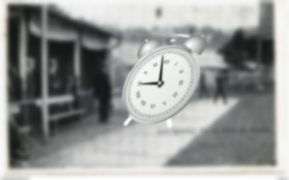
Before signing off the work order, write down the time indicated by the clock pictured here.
8:58
